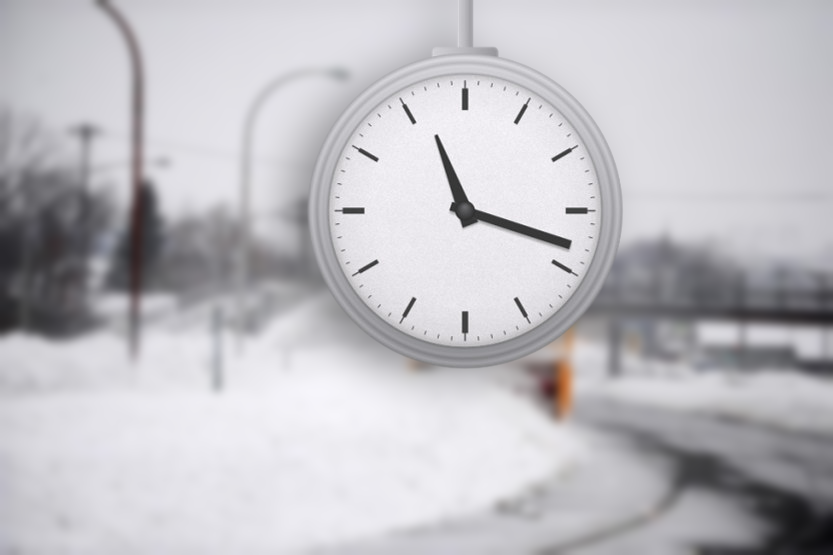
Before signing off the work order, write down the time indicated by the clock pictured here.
11:18
